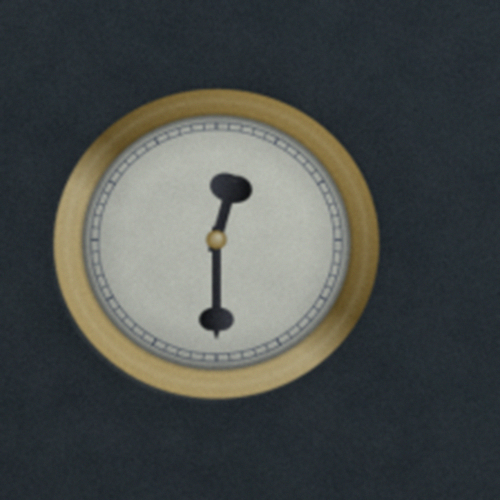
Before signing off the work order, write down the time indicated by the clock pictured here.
12:30
